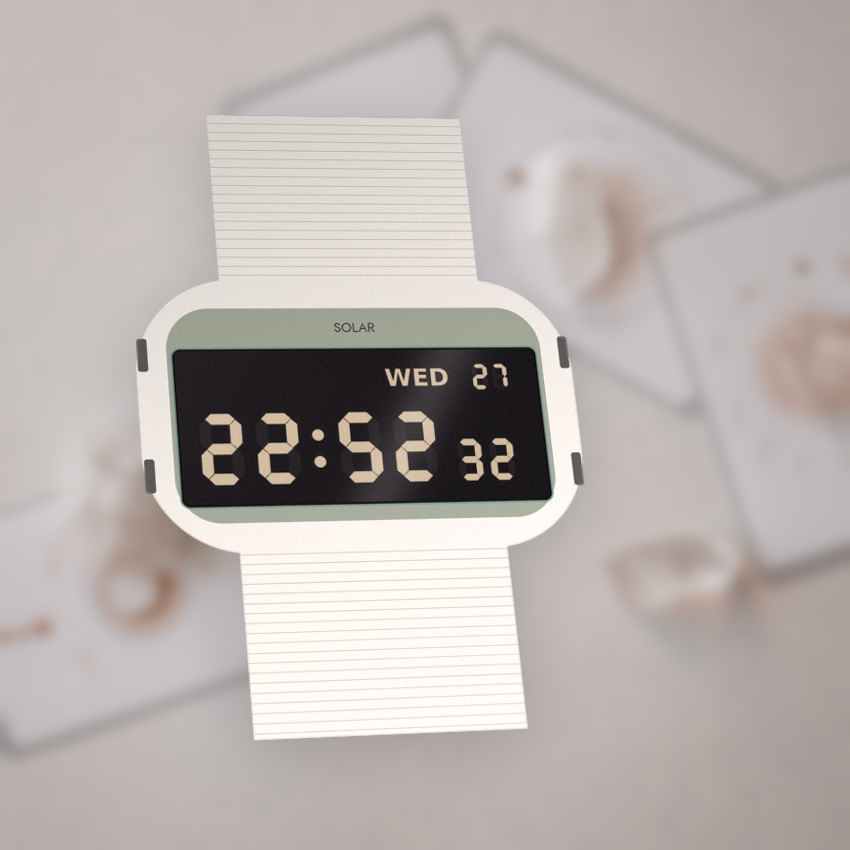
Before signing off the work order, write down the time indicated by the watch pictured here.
22:52:32
